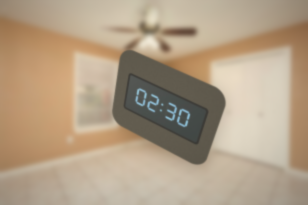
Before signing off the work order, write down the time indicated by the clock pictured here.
2:30
